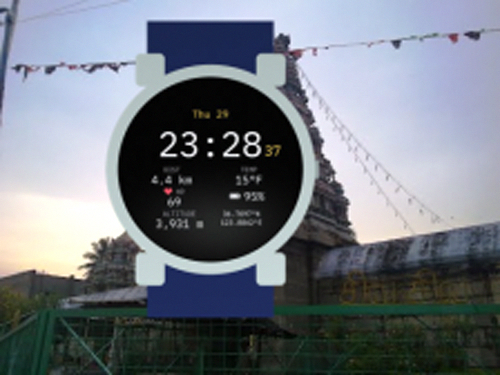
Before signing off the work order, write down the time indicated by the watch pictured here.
23:28
